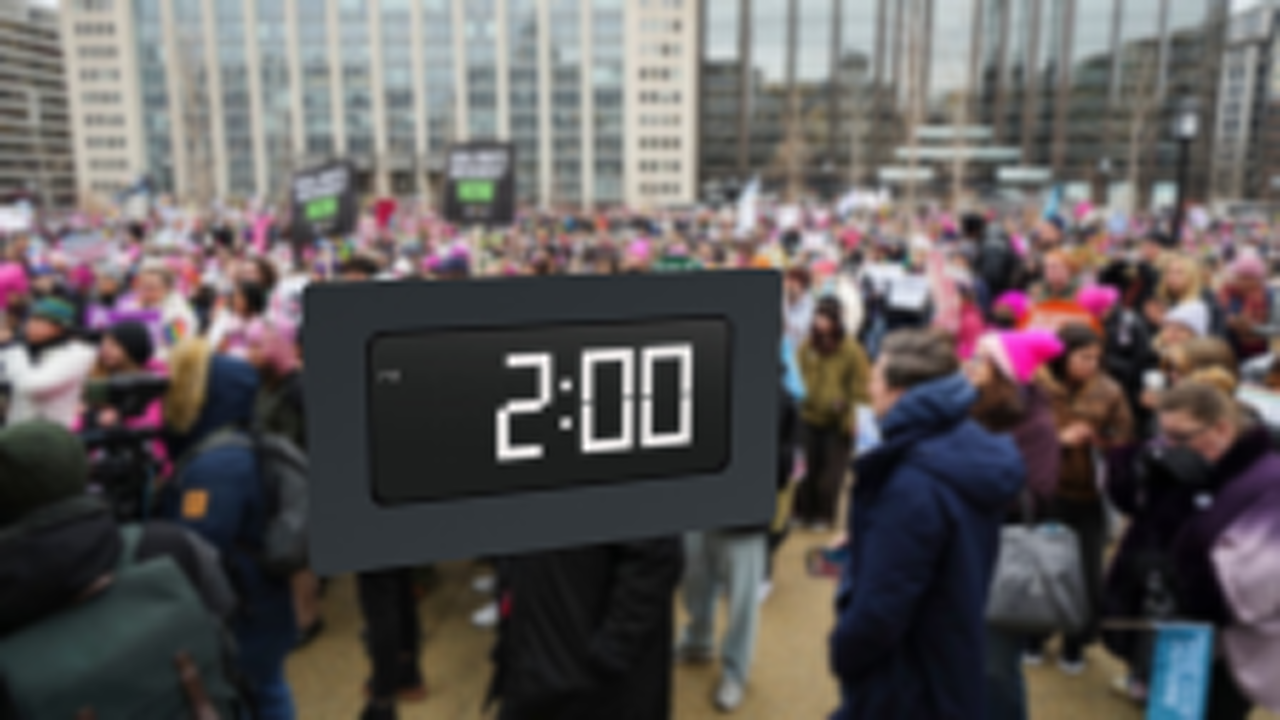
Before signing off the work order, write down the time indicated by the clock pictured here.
2:00
